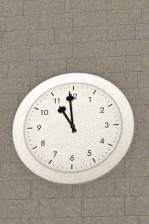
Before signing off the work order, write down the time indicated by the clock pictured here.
10:59
